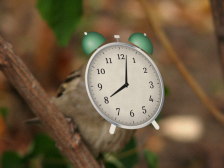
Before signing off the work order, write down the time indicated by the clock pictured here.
8:02
